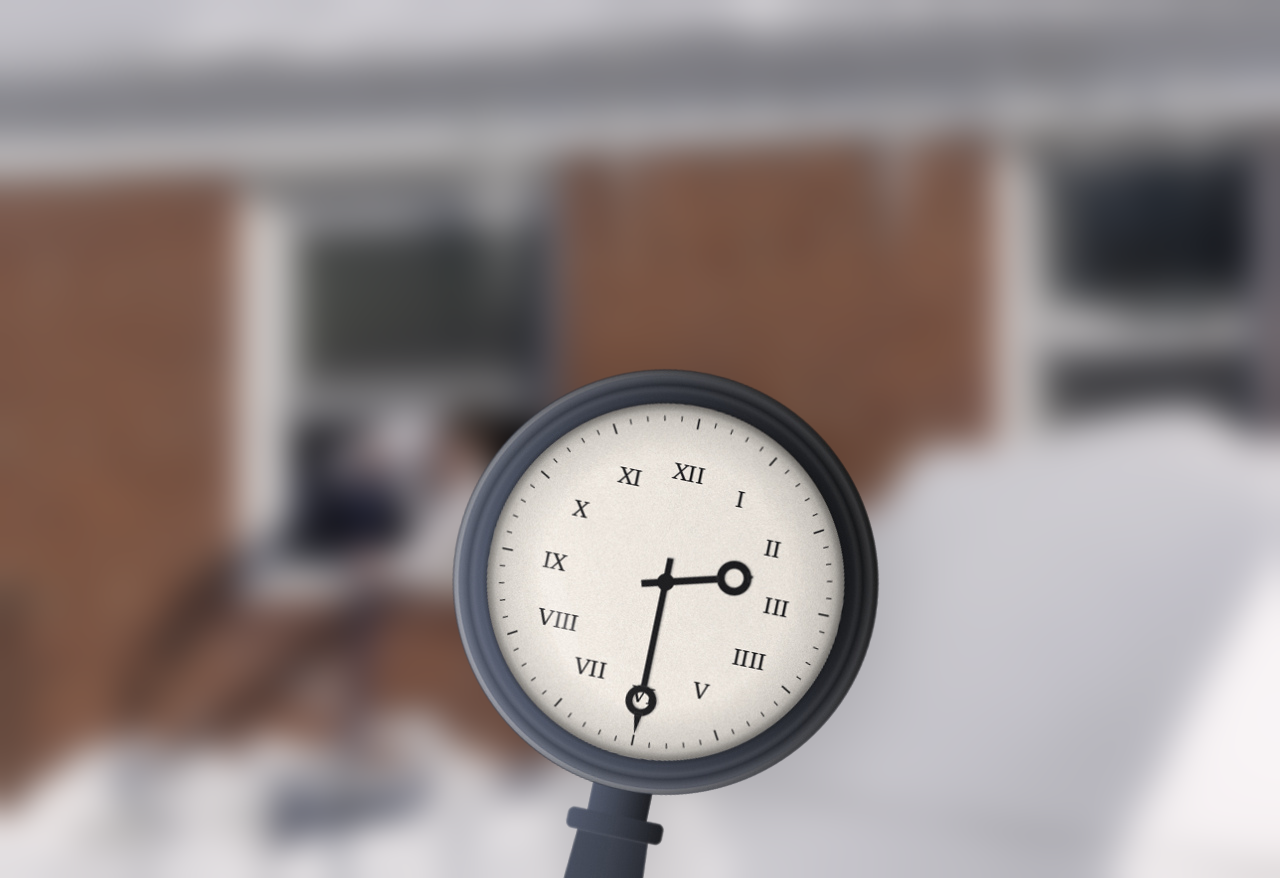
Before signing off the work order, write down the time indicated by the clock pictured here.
2:30
